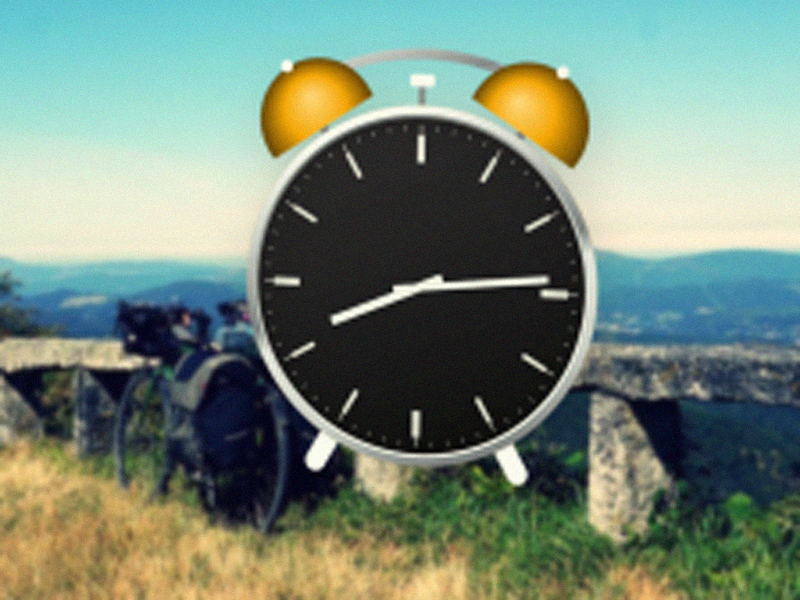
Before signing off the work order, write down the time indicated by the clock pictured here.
8:14
